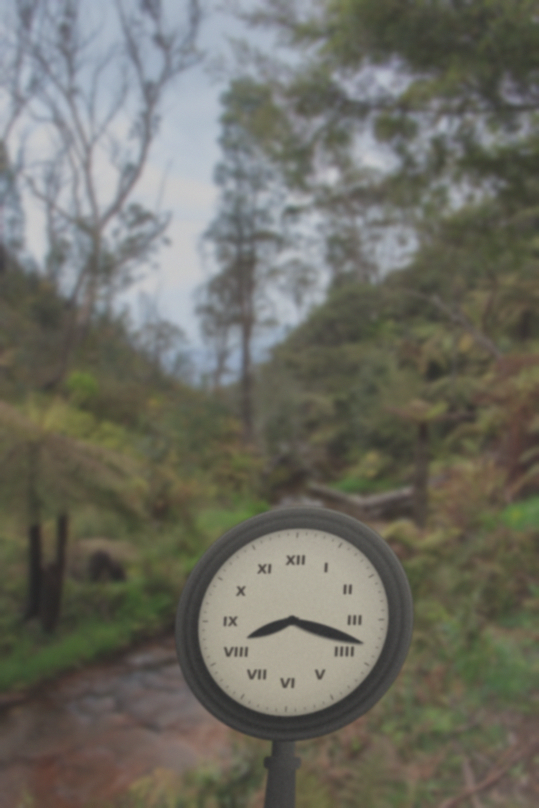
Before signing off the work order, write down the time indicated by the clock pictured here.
8:18
